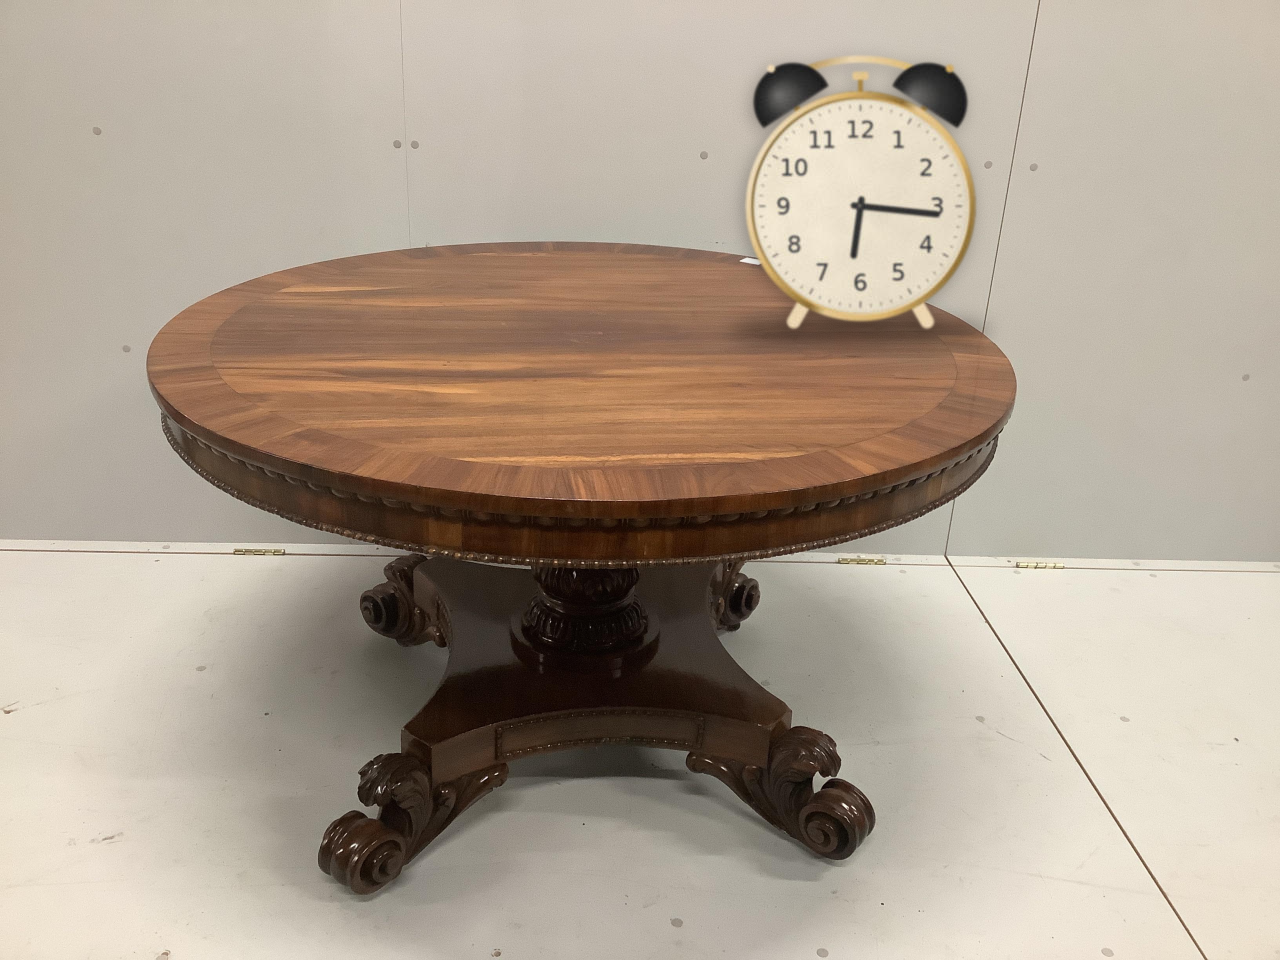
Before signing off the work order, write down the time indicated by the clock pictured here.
6:16
